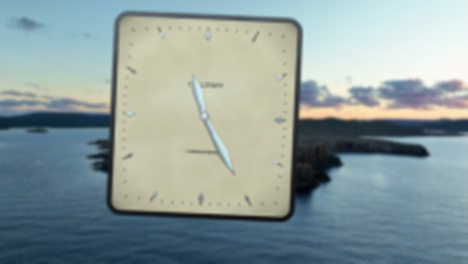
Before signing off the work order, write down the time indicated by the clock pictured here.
11:25
